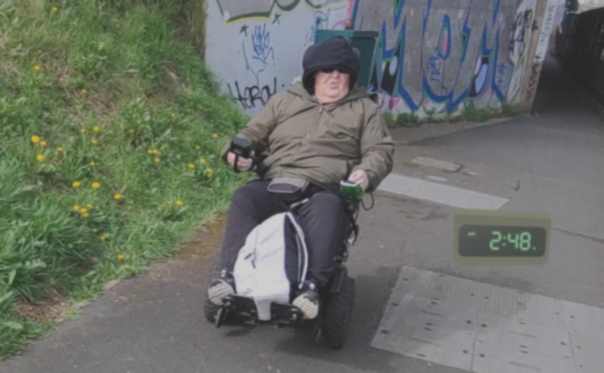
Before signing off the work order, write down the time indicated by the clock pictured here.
2:48
